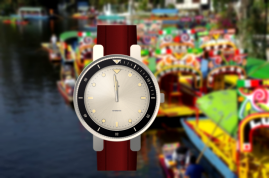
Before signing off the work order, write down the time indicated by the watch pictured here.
11:59
